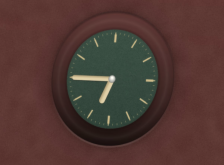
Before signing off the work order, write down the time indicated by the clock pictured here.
6:45
